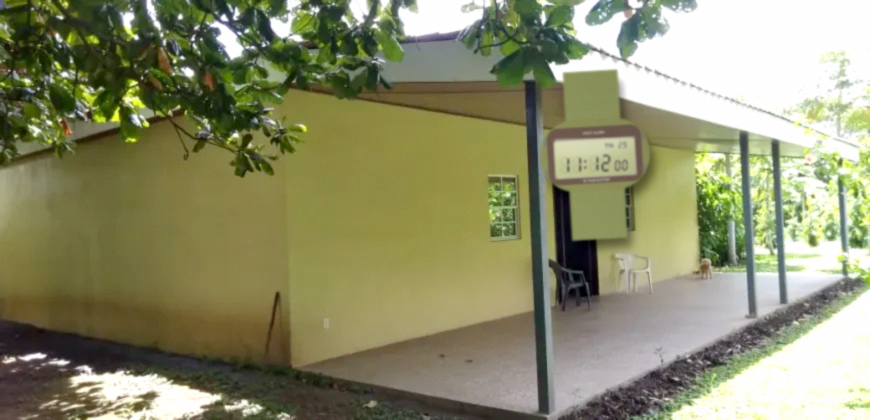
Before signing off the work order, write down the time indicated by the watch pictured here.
11:12
